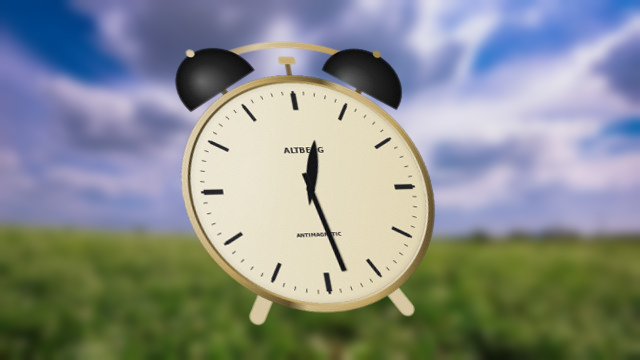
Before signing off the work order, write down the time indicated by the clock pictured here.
12:28
